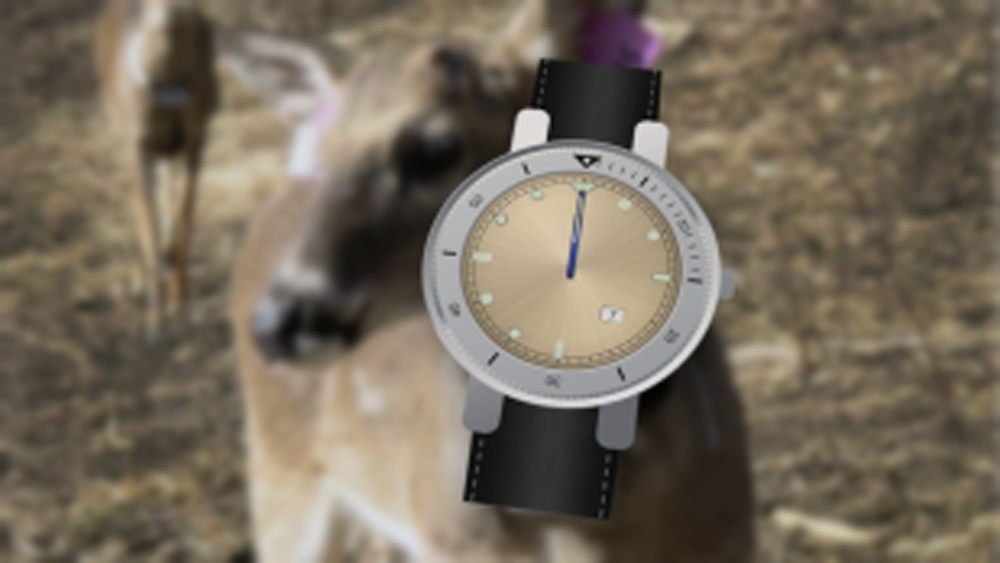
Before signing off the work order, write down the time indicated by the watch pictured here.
12:00
